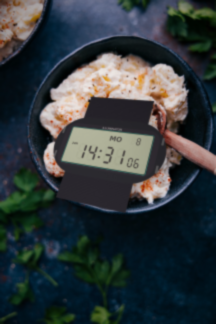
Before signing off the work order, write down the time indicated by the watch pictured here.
14:31
